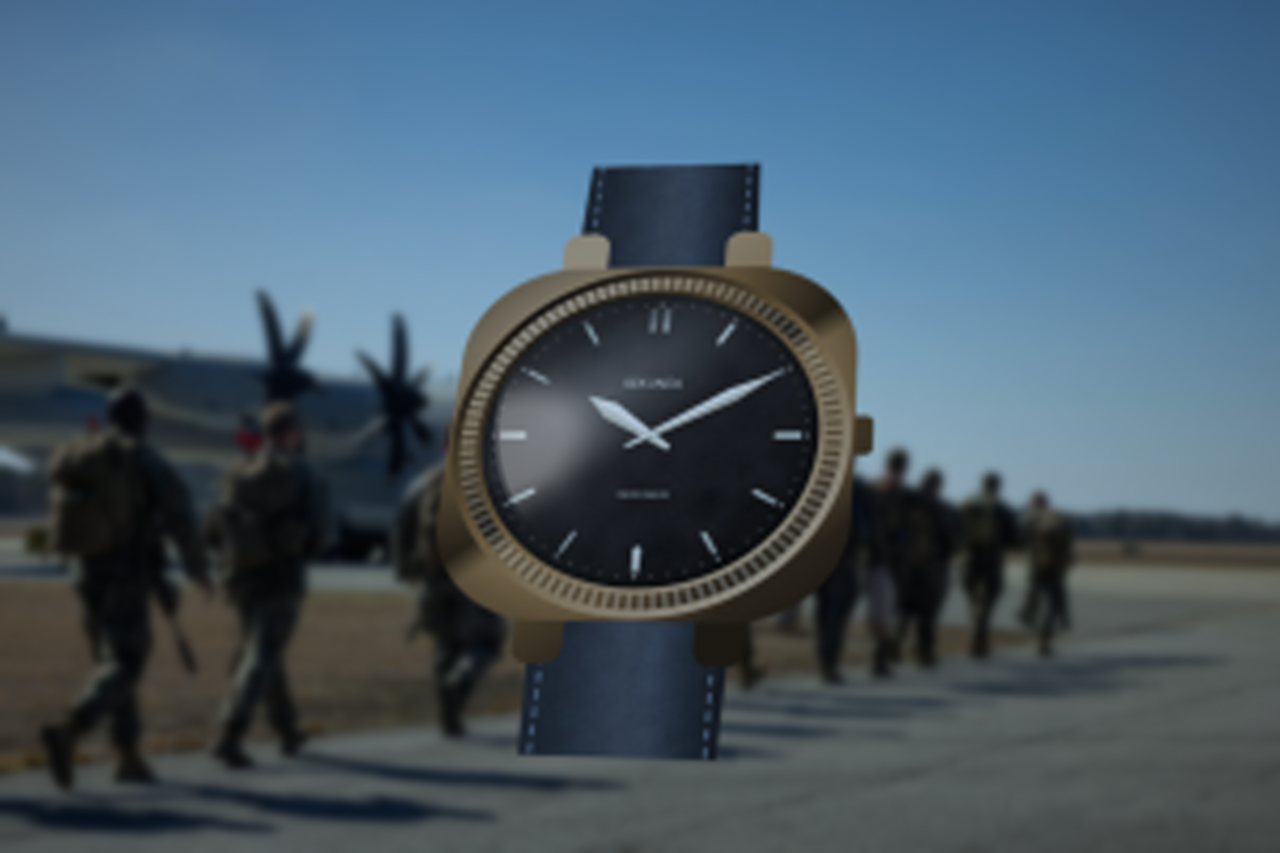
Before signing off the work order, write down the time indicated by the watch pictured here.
10:10
